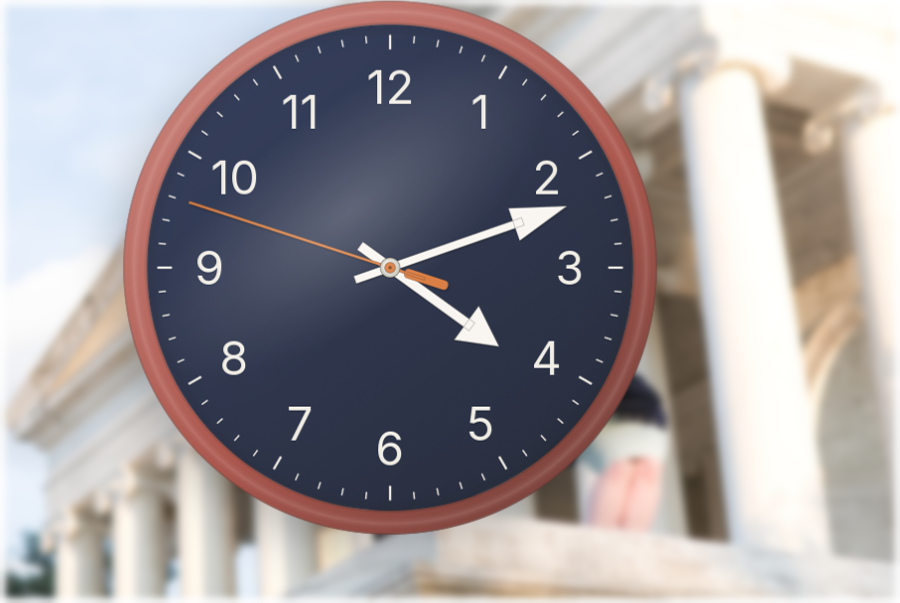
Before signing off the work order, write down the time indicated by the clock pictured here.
4:11:48
